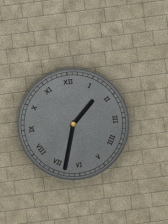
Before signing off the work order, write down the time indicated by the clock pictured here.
1:33
